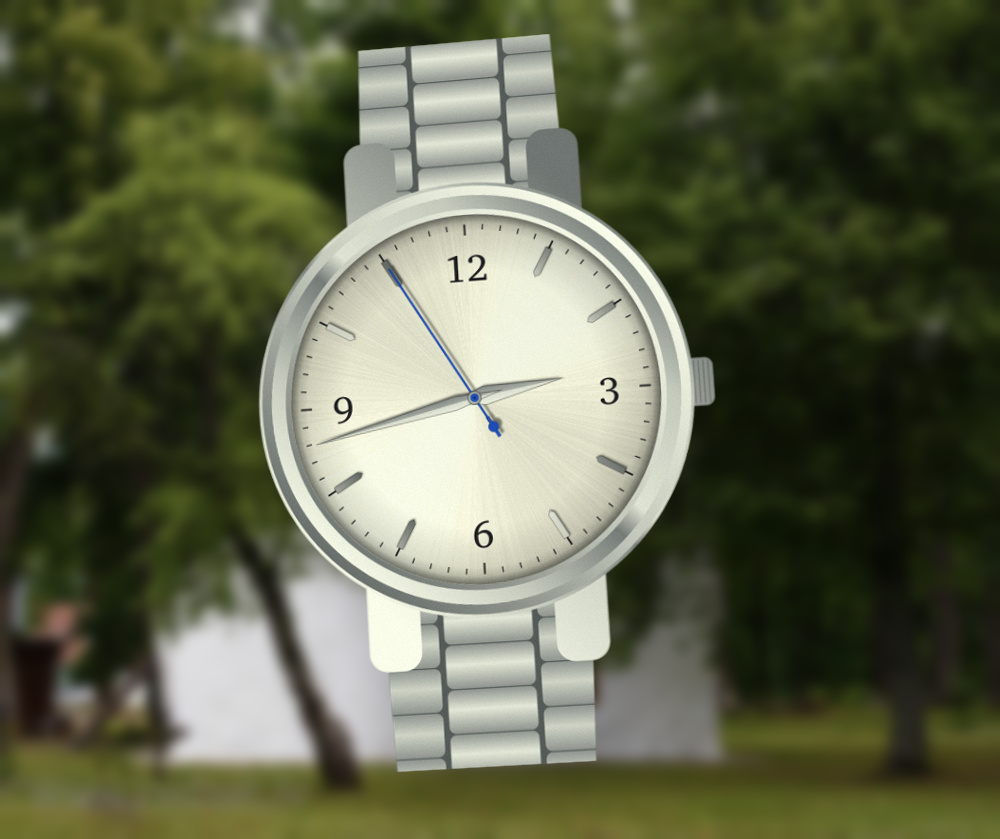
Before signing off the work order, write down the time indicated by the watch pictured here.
2:42:55
